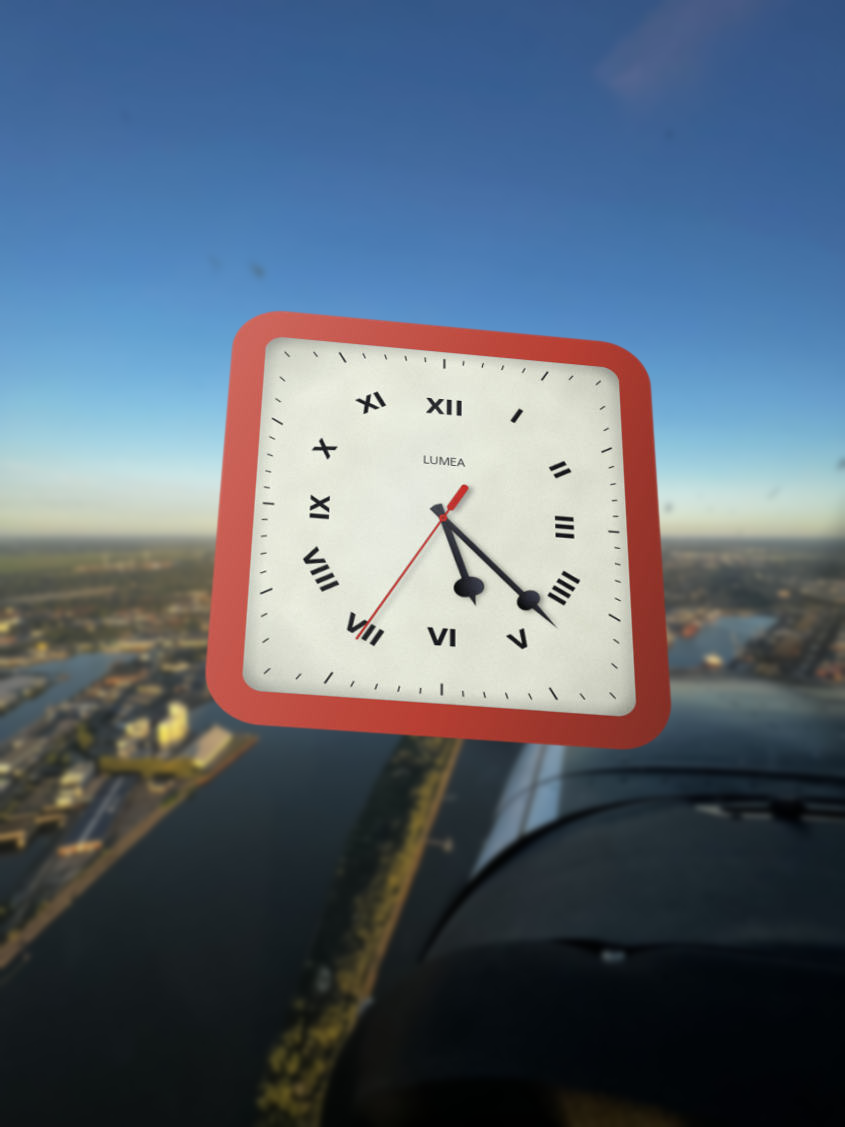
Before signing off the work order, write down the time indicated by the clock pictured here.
5:22:35
